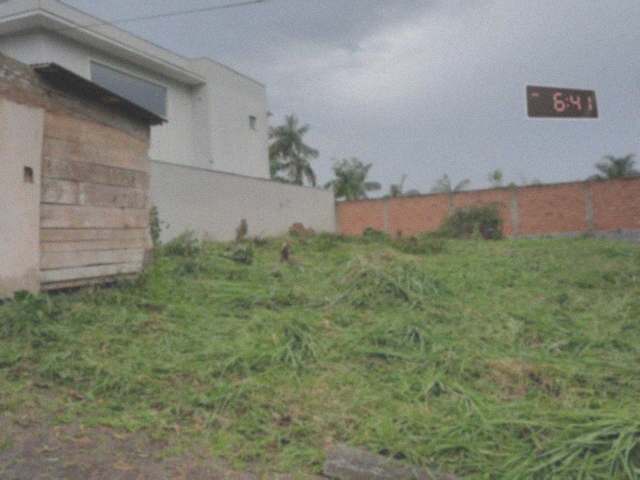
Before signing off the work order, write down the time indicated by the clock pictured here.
6:41
